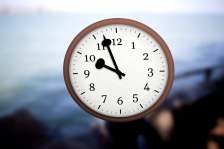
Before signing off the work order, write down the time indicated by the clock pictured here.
9:57
